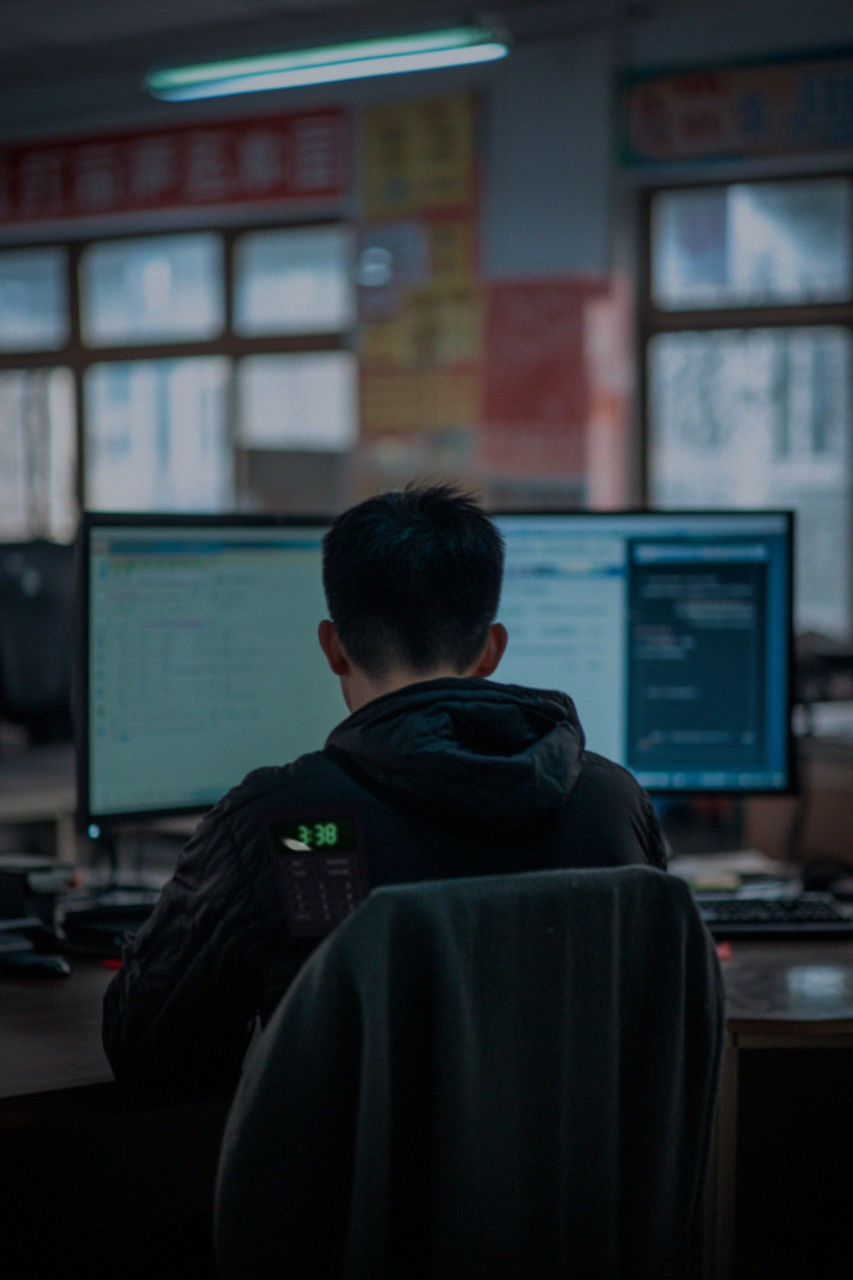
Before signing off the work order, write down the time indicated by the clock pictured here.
3:38
